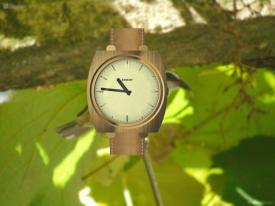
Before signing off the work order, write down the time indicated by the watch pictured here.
10:46
